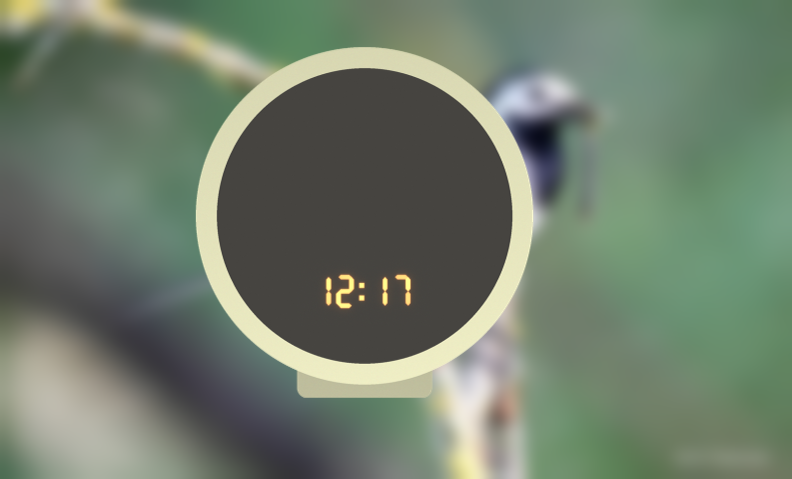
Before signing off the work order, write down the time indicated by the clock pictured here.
12:17
